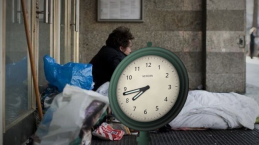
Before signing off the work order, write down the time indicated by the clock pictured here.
7:43
